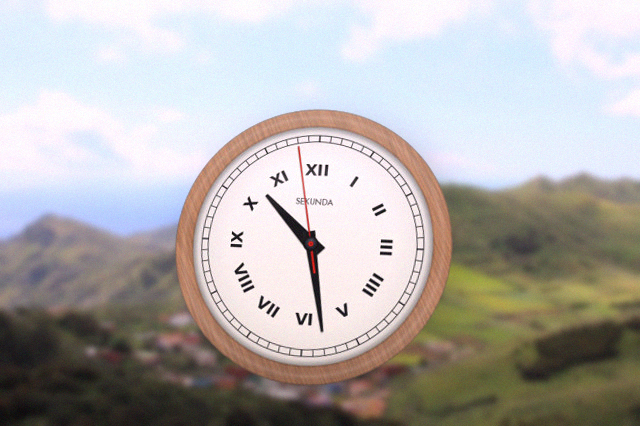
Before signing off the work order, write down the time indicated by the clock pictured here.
10:27:58
